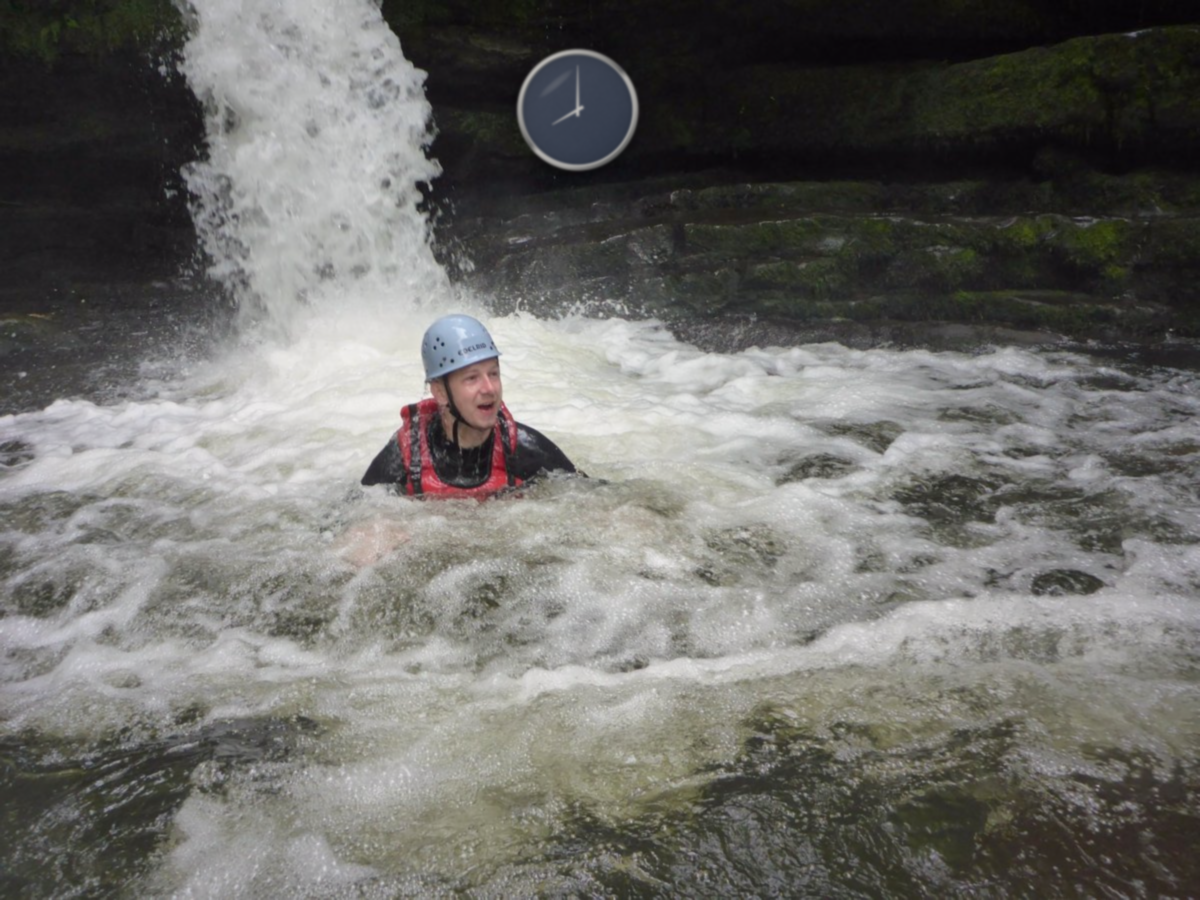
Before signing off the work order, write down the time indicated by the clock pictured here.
8:00
